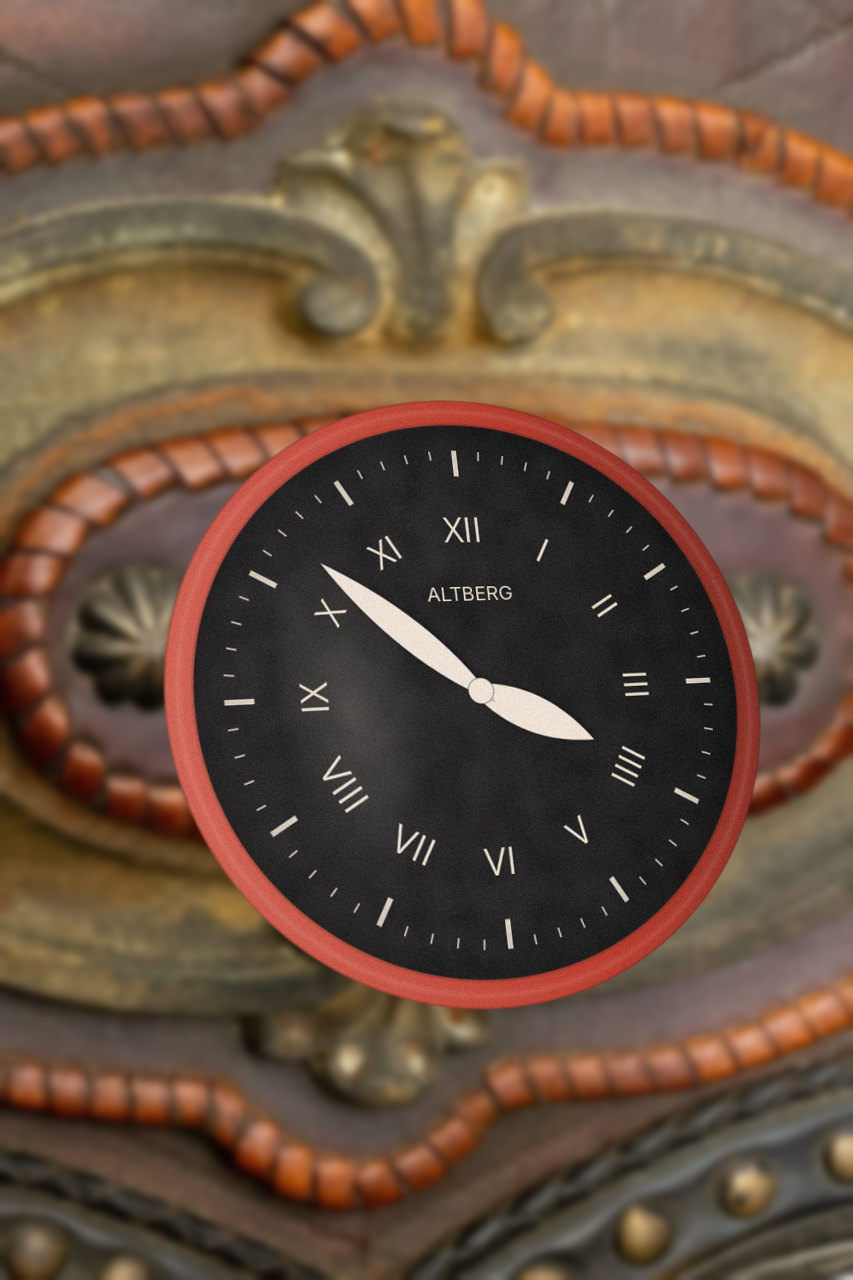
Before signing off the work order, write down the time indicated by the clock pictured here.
3:52
